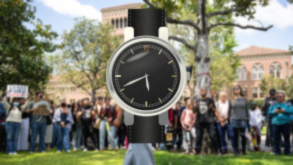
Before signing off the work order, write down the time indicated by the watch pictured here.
5:41
